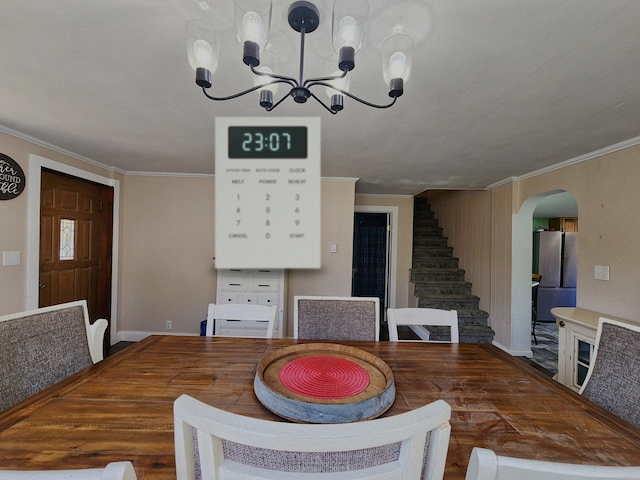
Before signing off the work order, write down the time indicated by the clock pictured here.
23:07
